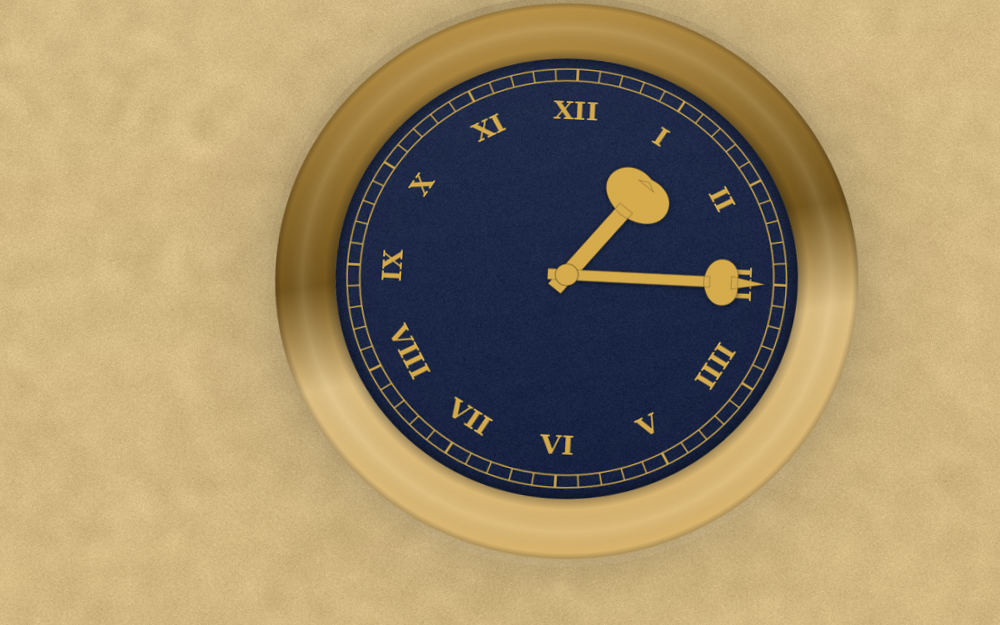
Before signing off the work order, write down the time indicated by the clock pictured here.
1:15
